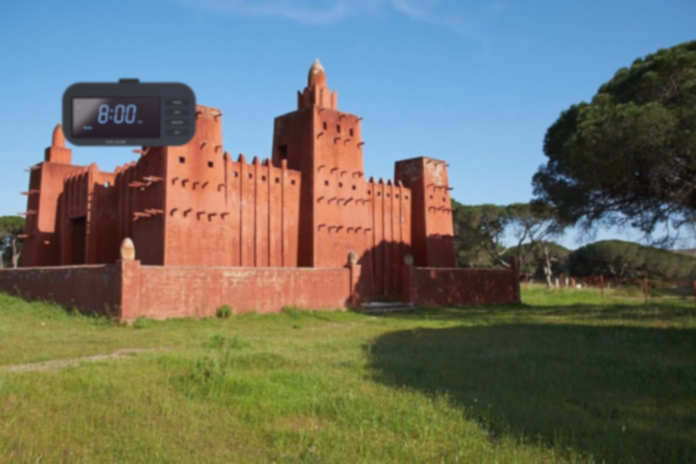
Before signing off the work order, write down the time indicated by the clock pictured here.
8:00
